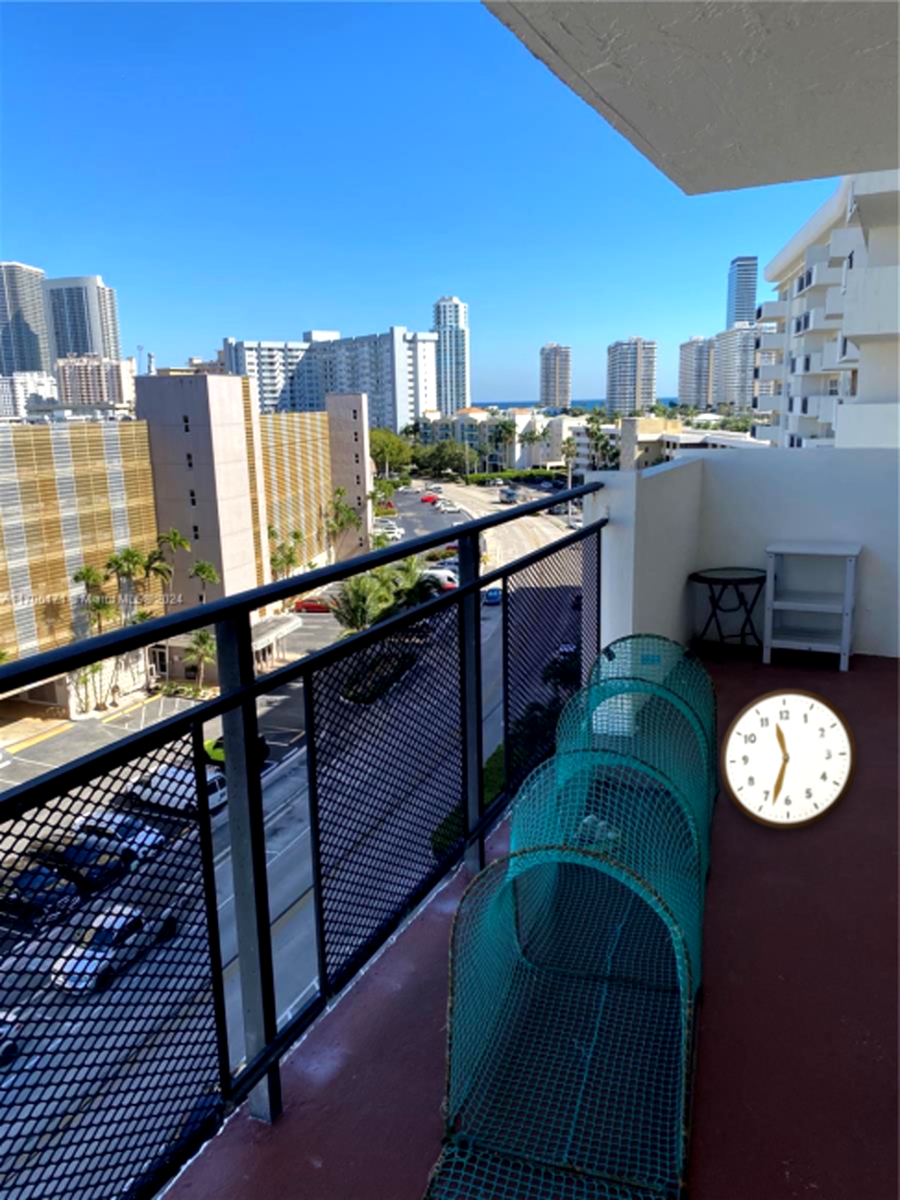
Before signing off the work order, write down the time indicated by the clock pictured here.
11:33
